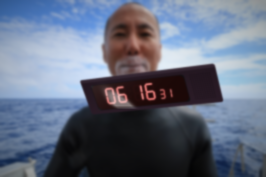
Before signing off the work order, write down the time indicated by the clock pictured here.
6:16
